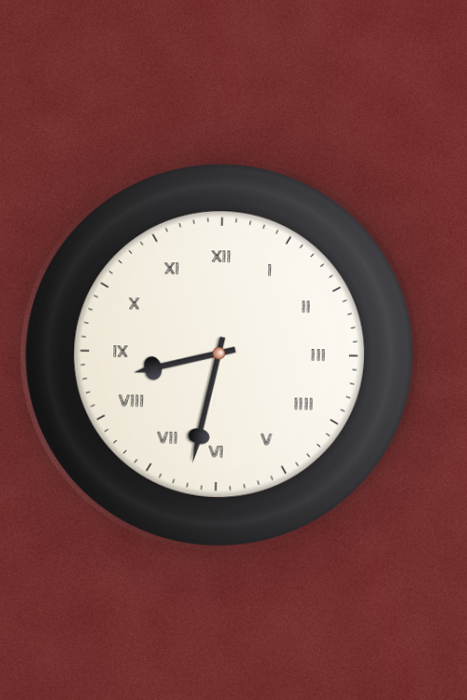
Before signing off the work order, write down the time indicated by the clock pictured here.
8:32
